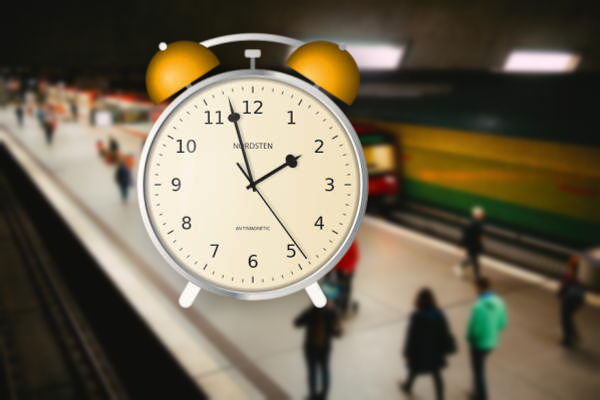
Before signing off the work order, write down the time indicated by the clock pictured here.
1:57:24
